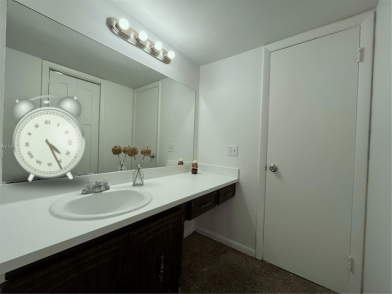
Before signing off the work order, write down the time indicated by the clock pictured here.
4:26
